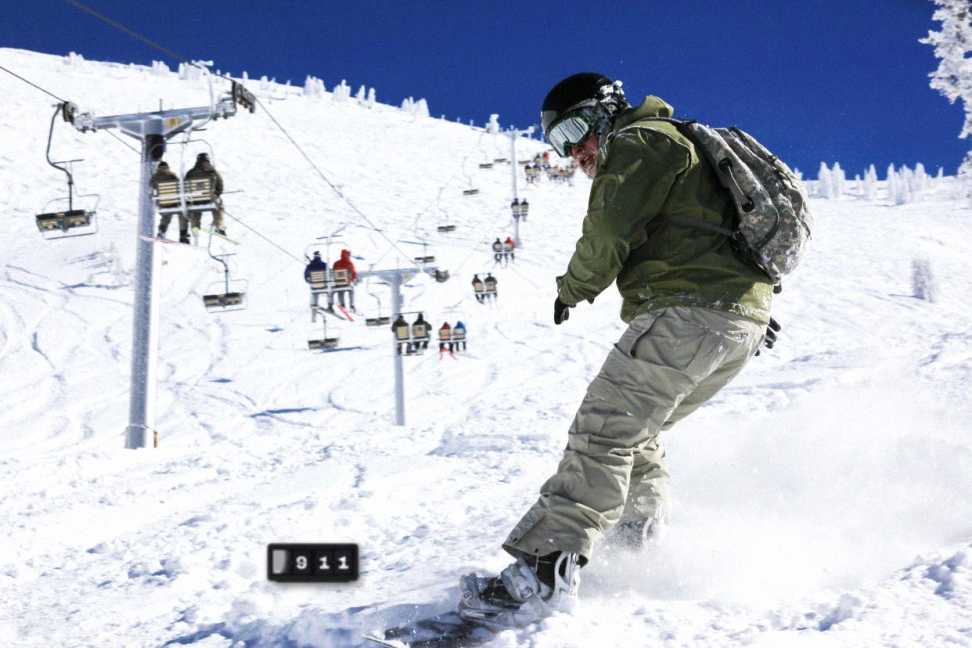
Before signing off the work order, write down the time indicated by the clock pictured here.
9:11
